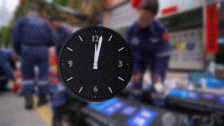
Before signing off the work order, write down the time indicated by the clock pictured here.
12:02
